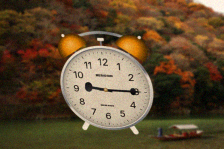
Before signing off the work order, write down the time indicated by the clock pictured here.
9:15
